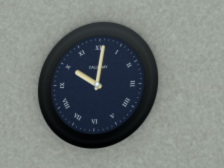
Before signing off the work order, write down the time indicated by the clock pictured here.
10:01
